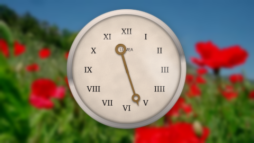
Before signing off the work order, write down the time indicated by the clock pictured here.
11:27
